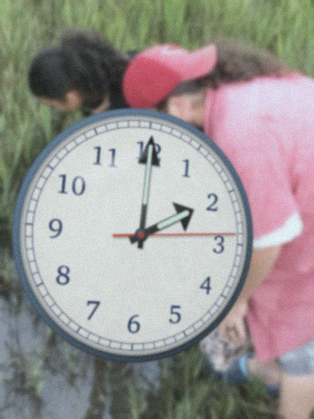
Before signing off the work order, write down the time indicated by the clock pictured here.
2:00:14
